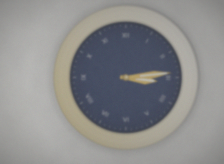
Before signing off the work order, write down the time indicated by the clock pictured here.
3:14
